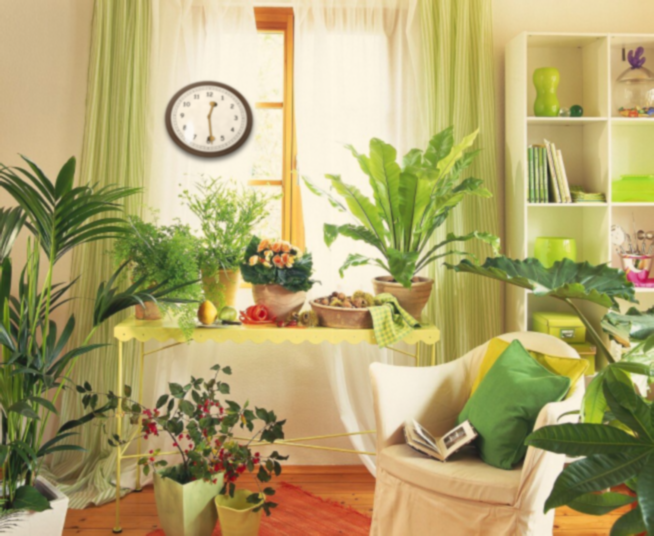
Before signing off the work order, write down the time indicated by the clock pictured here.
12:29
